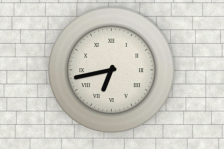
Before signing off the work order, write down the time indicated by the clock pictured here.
6:43
